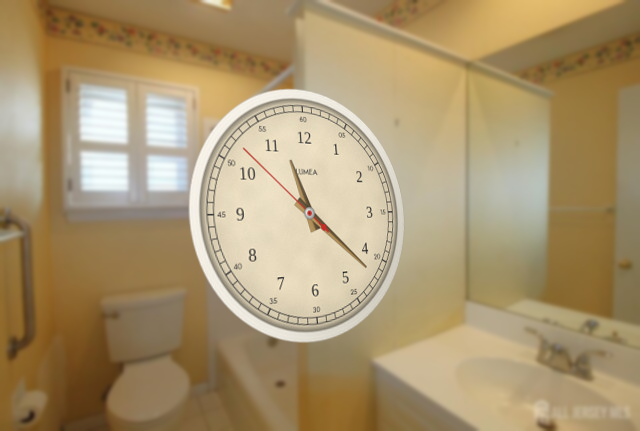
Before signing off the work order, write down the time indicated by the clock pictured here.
11:21:52
